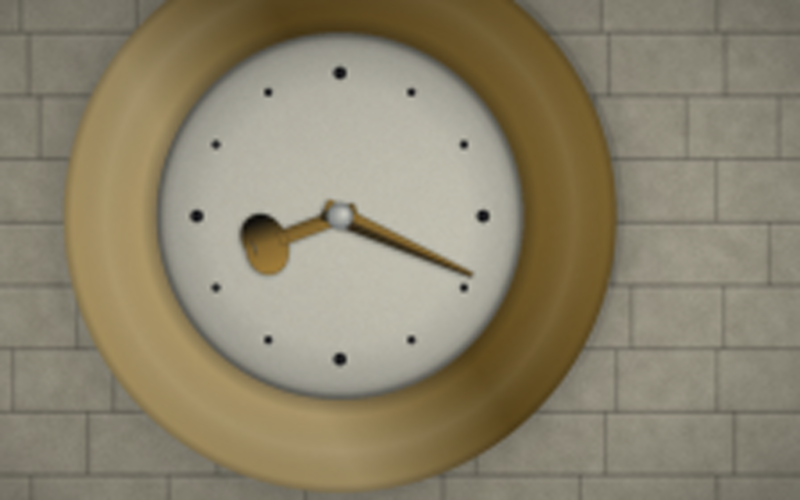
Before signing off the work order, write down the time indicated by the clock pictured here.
8:19
